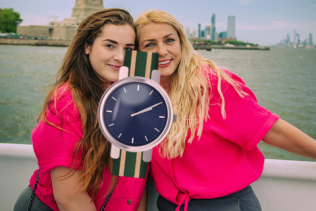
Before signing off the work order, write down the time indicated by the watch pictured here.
2:10
